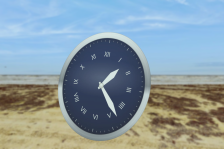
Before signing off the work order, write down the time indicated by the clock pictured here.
1:23
